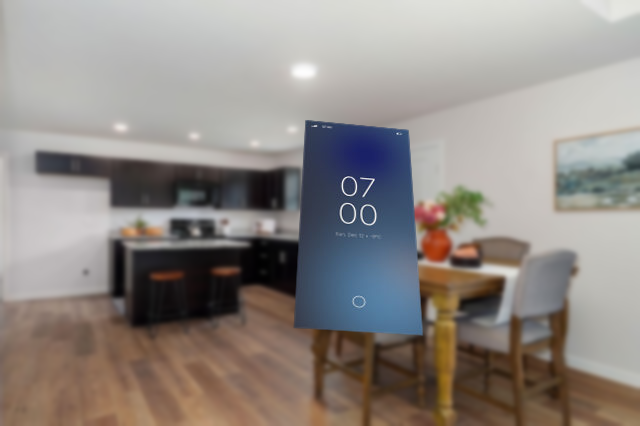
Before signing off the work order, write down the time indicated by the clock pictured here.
7:00
